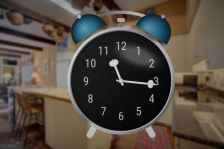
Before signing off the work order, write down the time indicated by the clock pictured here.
11:16
